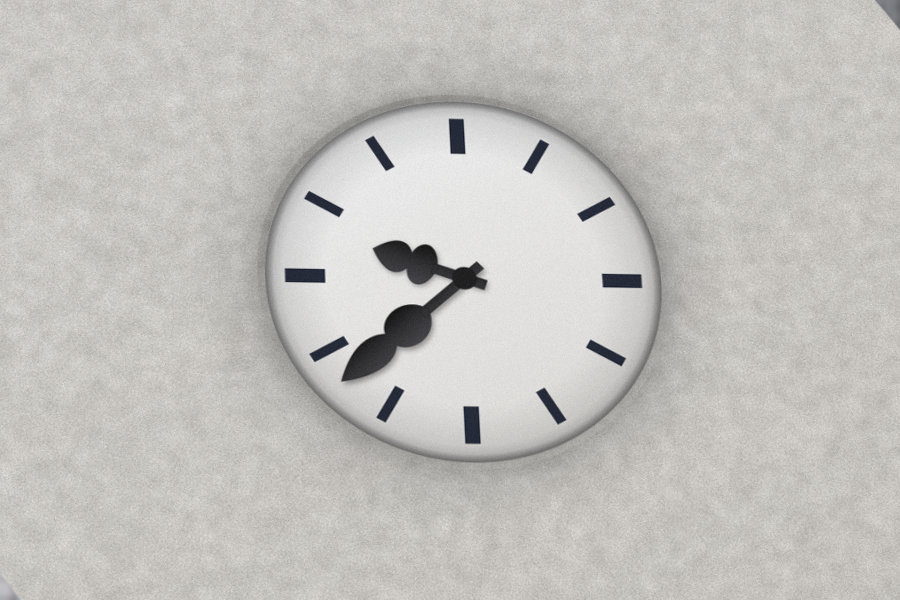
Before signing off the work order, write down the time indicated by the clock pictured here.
9:38
